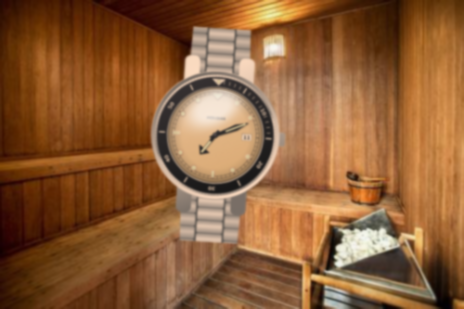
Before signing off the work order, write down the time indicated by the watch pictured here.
7:11
